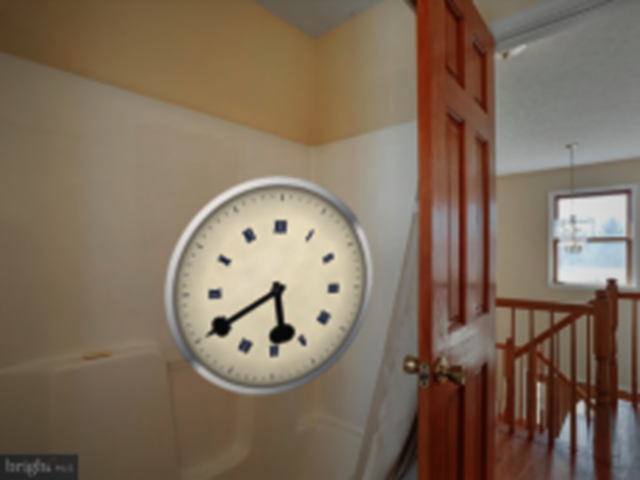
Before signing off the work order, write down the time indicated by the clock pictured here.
5:40
